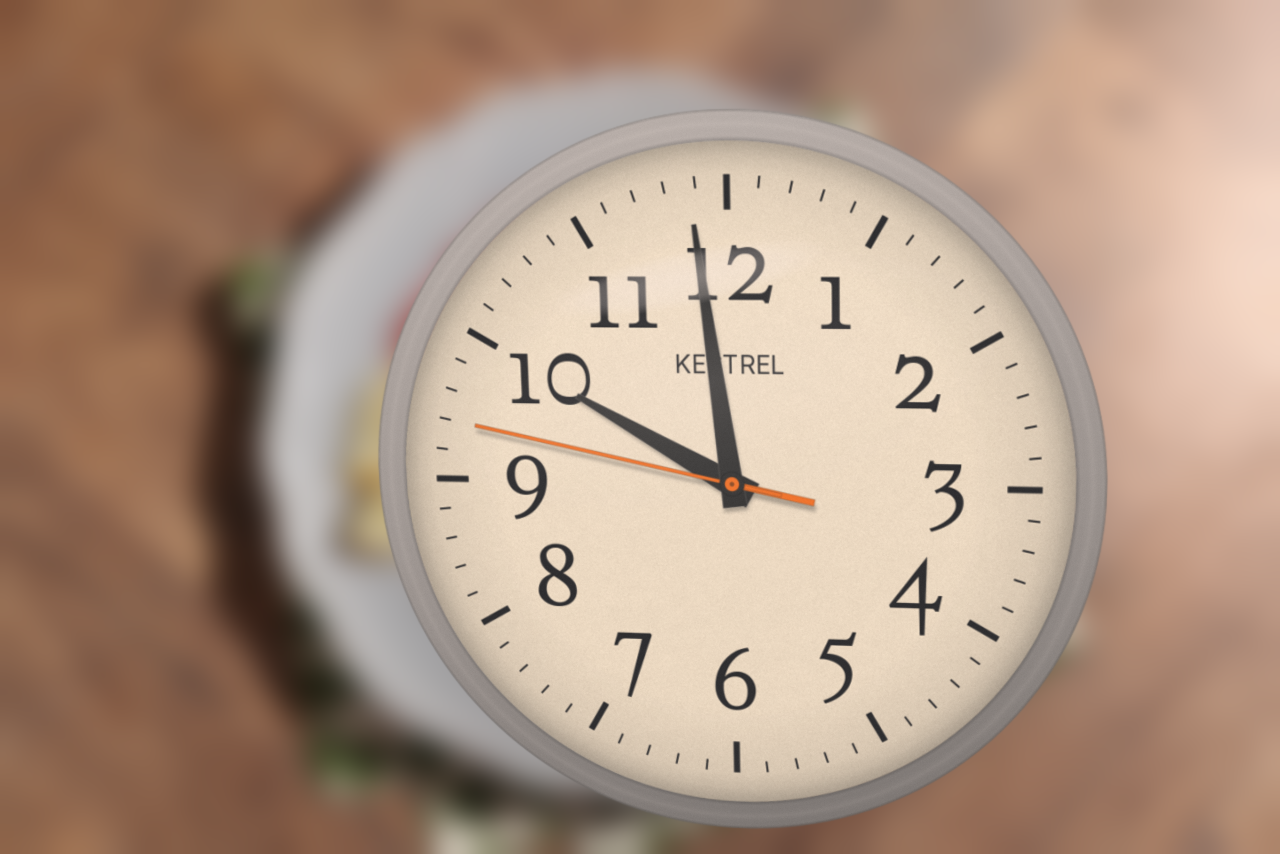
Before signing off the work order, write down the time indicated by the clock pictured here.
9:58:47
